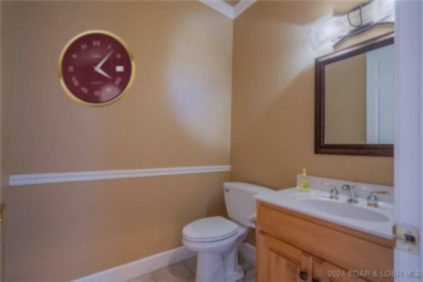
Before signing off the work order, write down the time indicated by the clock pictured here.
4:07
